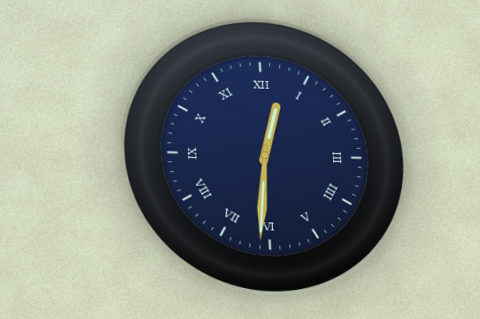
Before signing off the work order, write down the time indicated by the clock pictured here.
12:31
